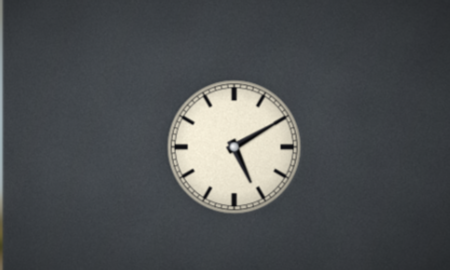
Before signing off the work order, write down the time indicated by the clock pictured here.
5:10
